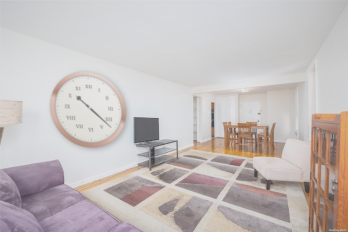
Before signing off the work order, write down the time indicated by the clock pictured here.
10:22
